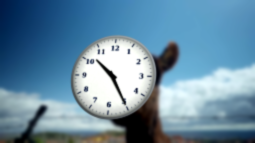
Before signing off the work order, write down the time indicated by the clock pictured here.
10:25
